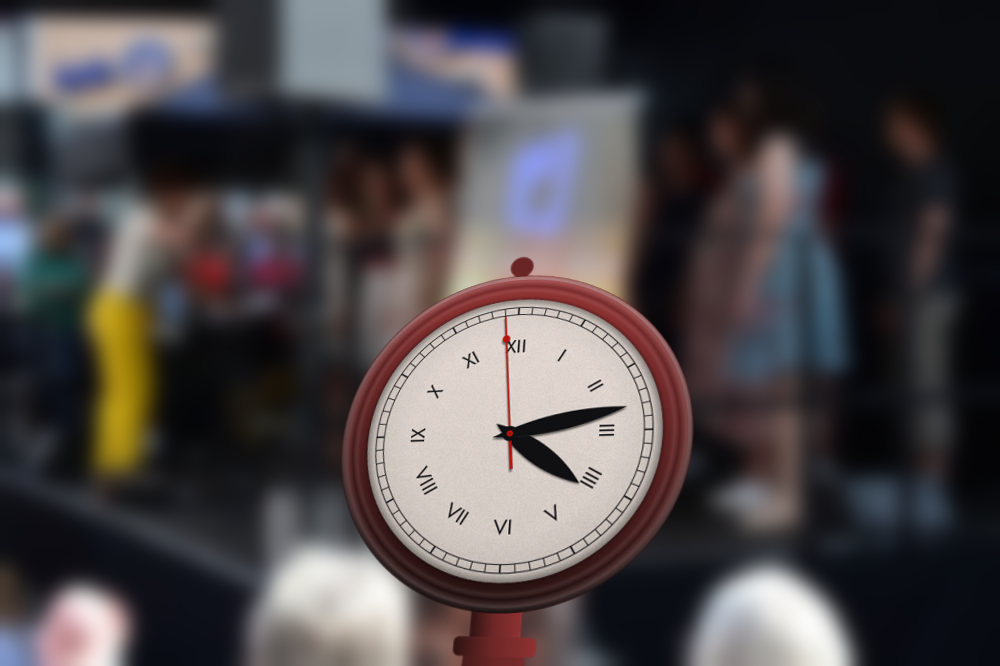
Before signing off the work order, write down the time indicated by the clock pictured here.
4:12:59
